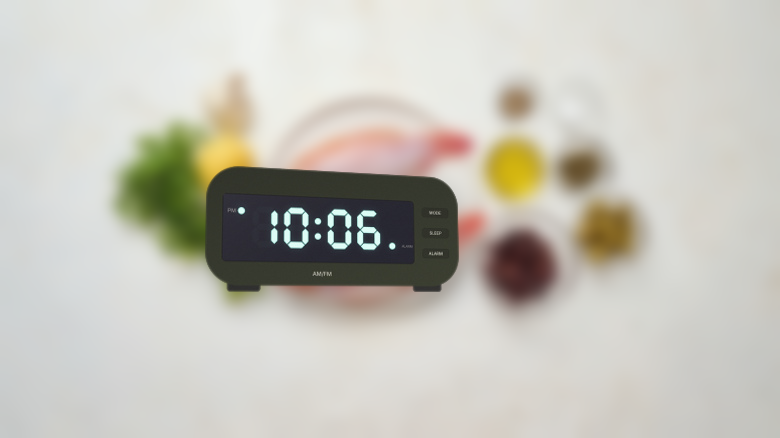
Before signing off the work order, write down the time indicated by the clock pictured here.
10:06
